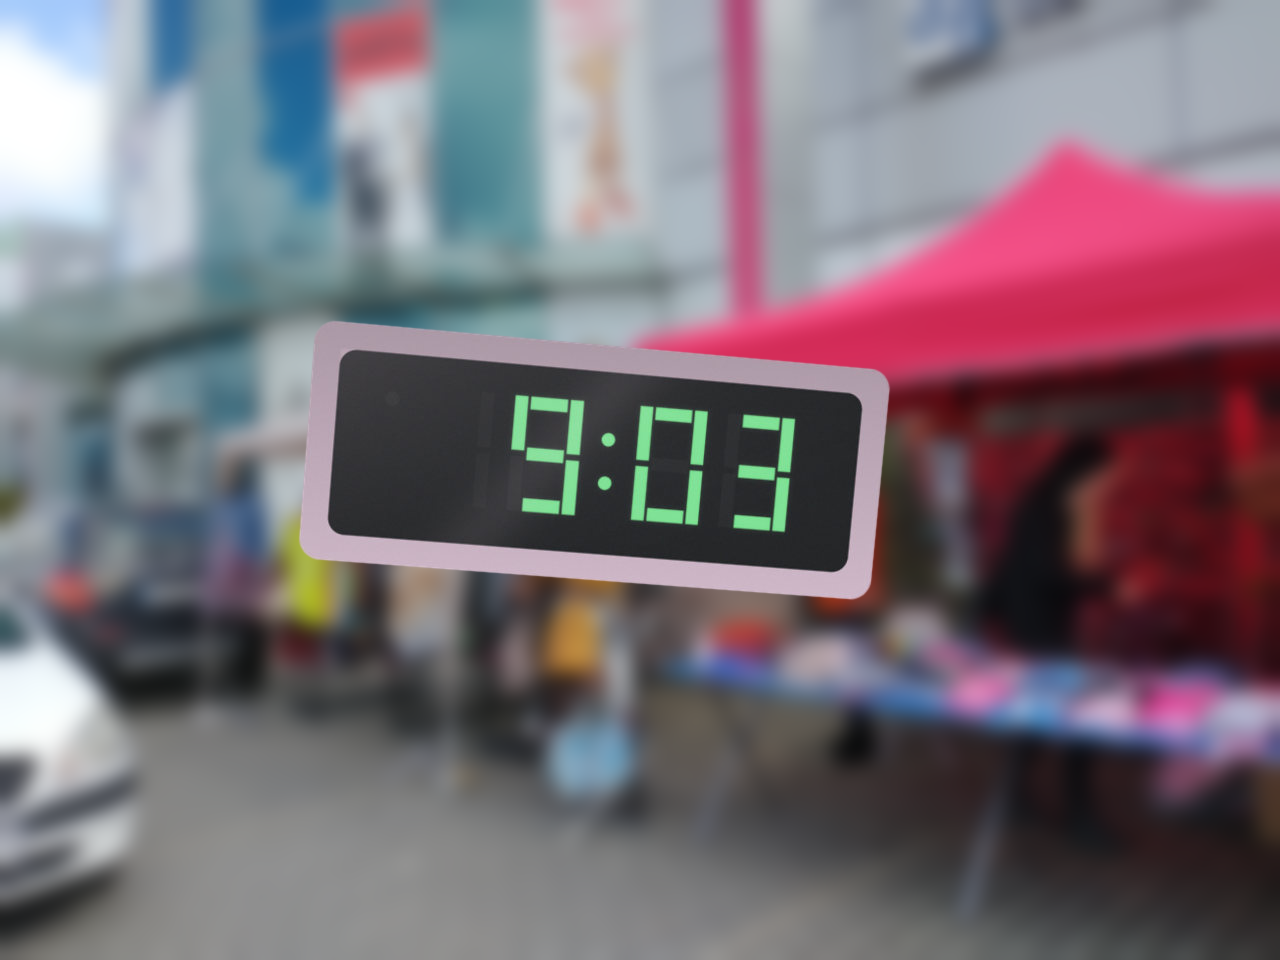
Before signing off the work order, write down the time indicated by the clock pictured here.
9:03
